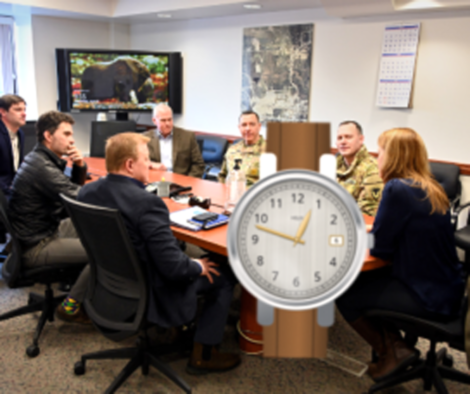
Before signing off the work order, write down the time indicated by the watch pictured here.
12:48
